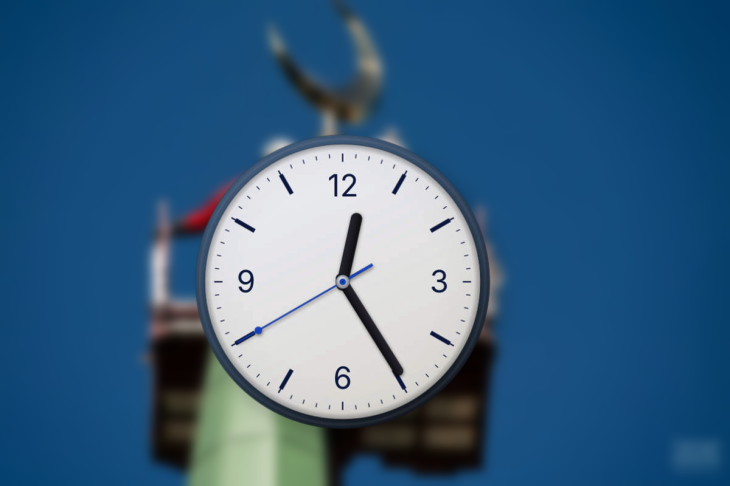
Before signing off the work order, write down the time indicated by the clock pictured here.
12:24:40
